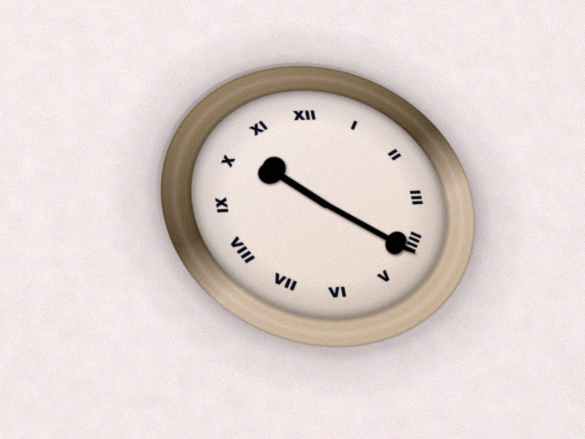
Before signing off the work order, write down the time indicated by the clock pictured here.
10:21
